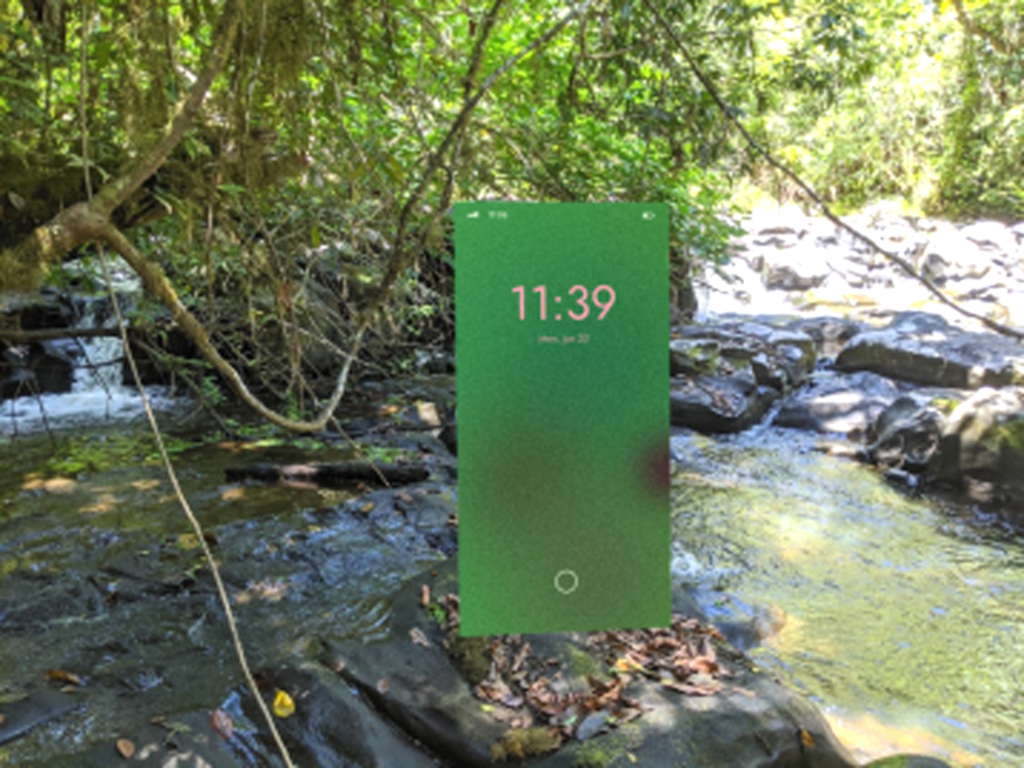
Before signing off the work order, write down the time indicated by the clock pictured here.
11:39
